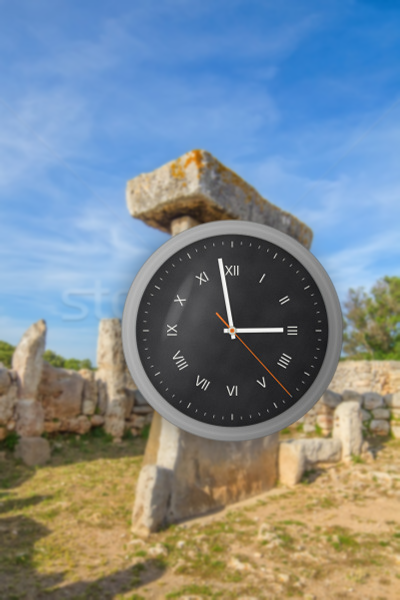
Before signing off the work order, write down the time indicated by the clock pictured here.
2:58:23
